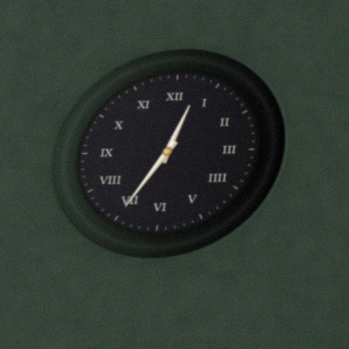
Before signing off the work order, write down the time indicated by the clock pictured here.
12:35
